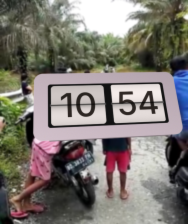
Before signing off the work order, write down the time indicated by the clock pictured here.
10:54
